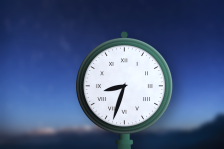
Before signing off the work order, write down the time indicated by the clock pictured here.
8:33
